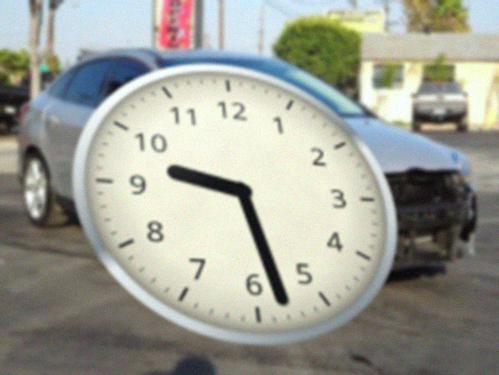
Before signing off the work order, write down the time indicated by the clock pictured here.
9:28
